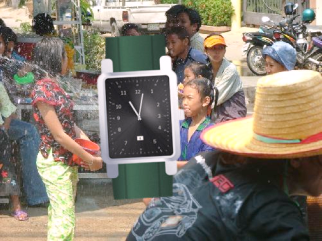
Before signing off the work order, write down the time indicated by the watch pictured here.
11:02
